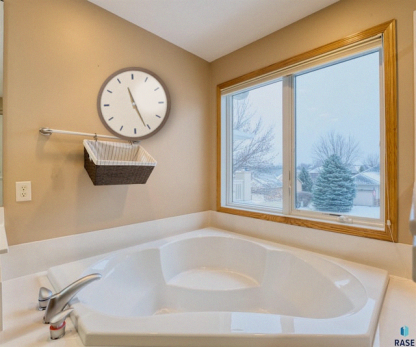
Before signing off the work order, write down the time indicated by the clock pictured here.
11:26
